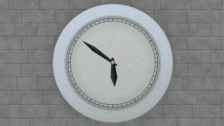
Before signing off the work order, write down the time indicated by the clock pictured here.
5:51
